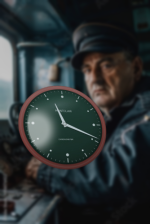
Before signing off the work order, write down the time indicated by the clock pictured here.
11:19
